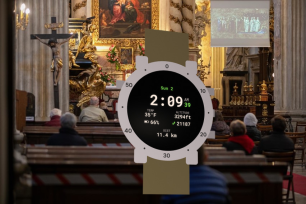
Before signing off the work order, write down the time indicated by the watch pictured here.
2:09
